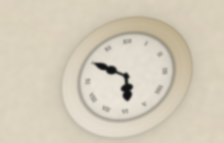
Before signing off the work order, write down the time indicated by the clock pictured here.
5:50
